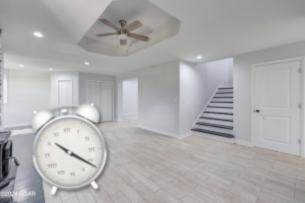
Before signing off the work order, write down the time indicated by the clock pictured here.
10:21
